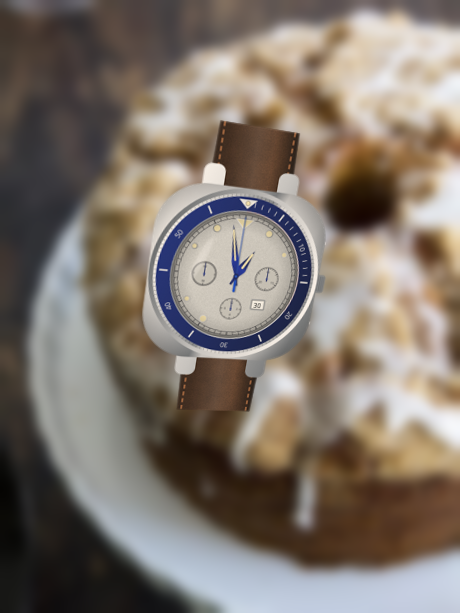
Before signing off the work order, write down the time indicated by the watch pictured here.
12:58
